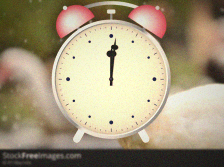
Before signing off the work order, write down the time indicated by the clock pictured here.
12:01
